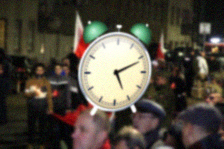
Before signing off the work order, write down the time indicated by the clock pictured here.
5:11
